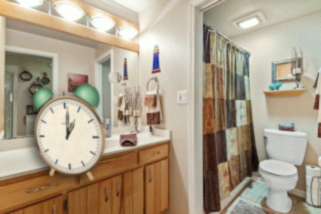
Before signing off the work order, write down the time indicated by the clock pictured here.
1:01
